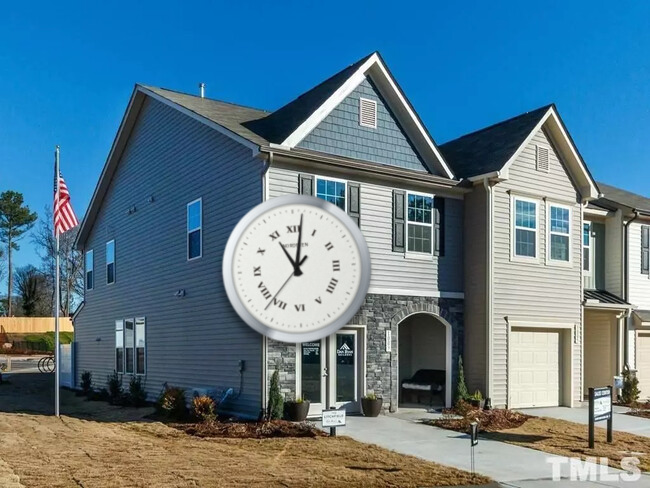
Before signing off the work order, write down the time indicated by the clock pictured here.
11:01:37
